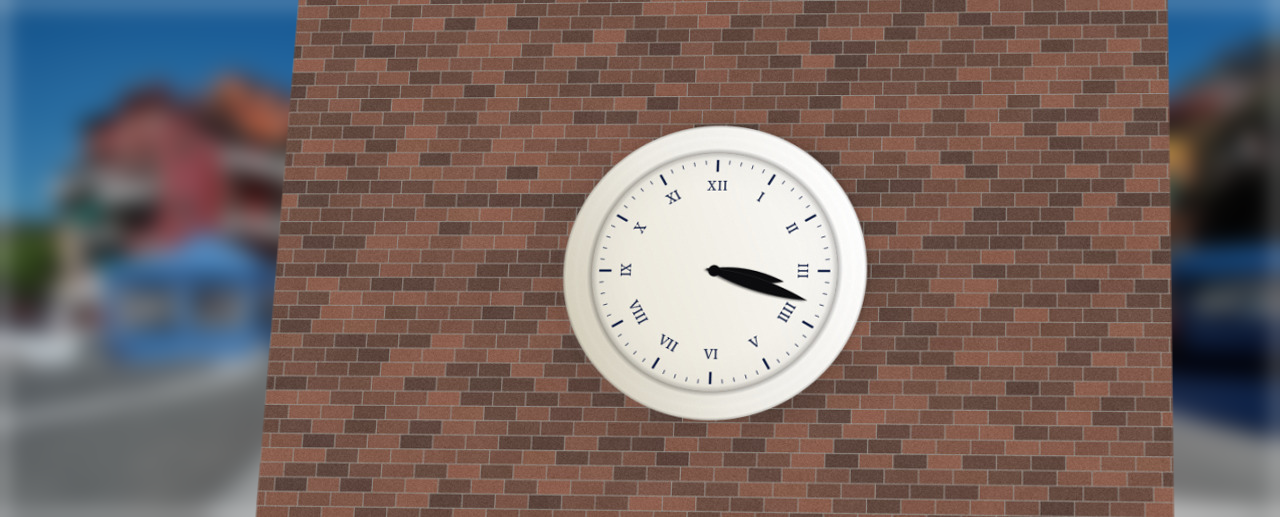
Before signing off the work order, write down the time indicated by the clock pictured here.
3:18
